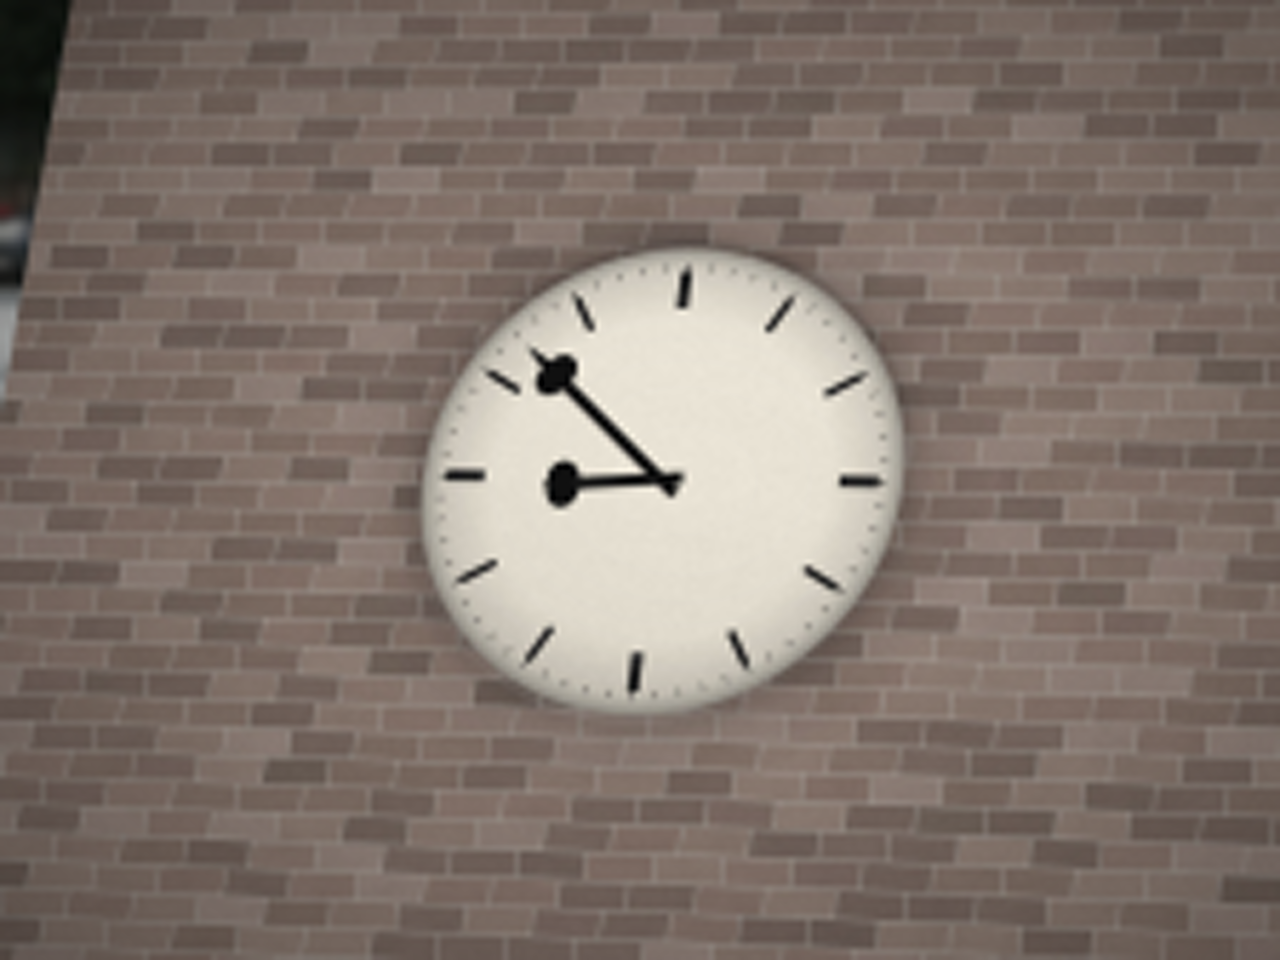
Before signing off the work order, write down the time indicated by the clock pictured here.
8:52
